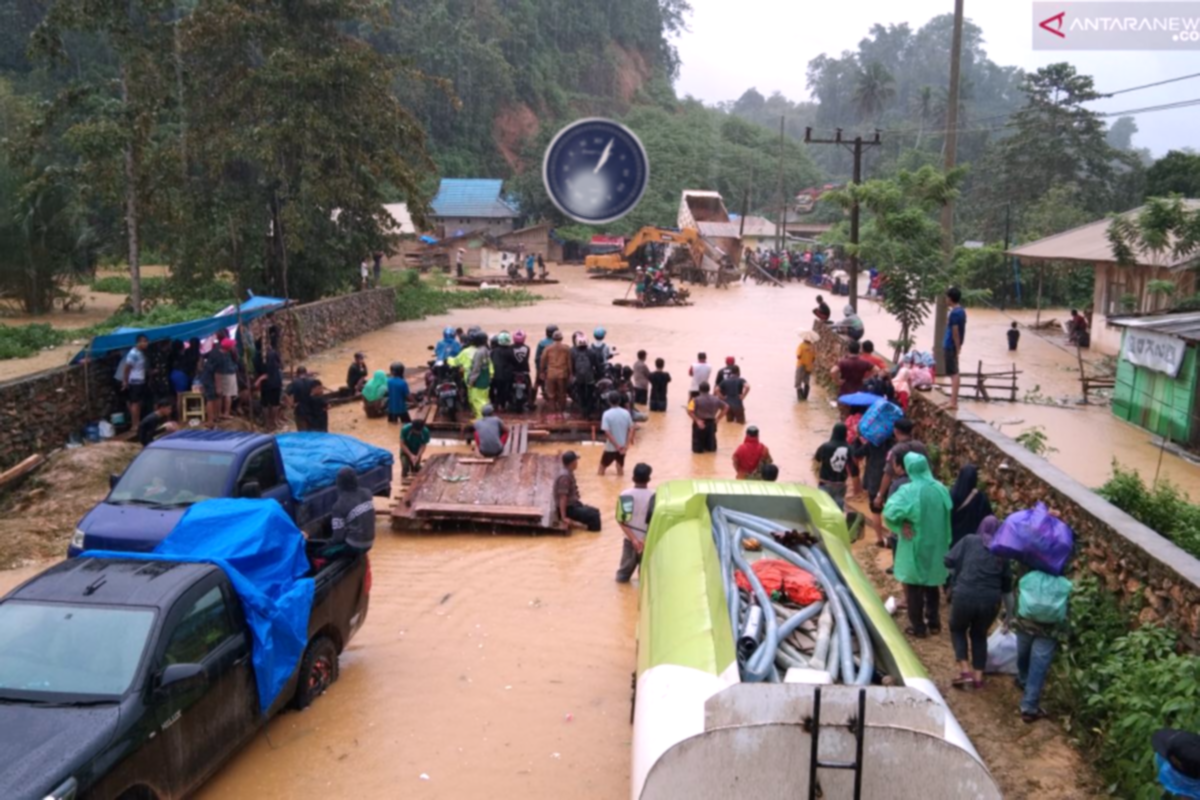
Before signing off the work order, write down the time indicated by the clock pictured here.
1:04
